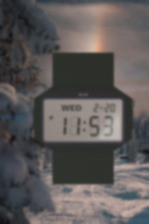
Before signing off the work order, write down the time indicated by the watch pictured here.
11:53
